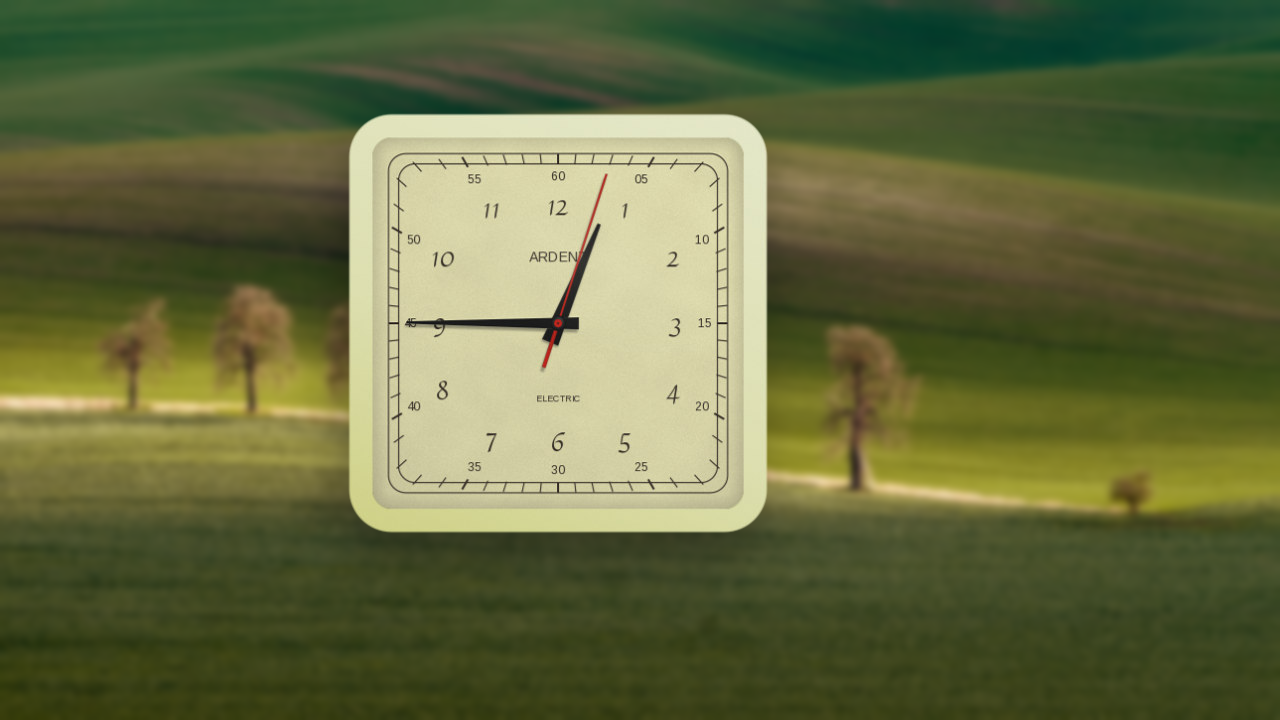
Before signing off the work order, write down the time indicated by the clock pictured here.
12:45:03
